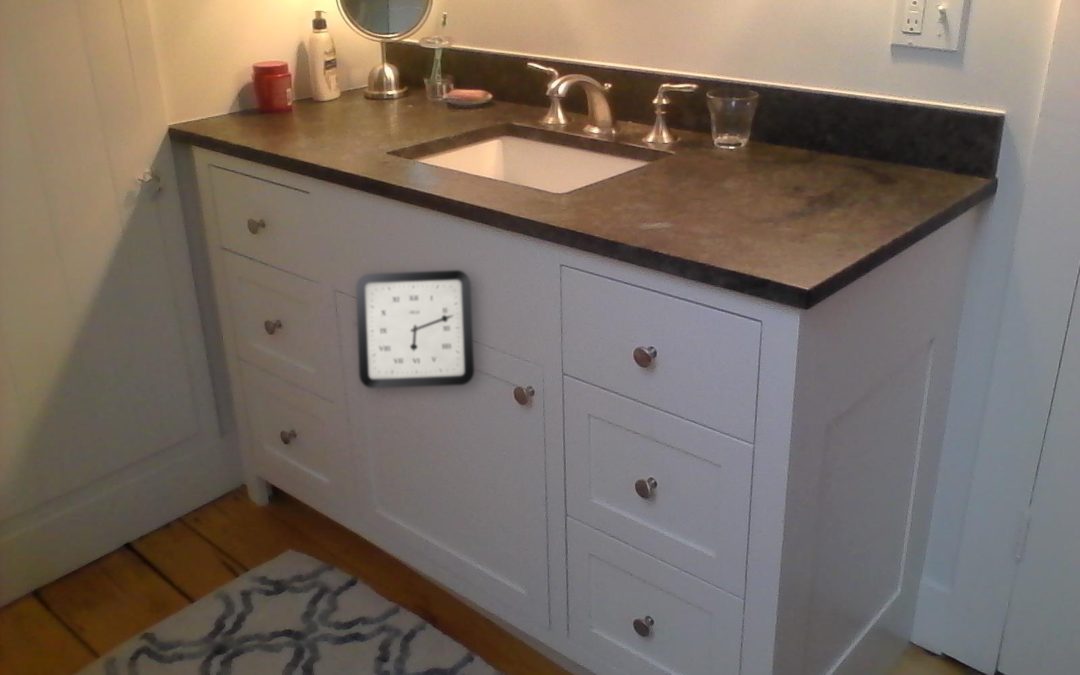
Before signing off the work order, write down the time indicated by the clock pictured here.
6:12
